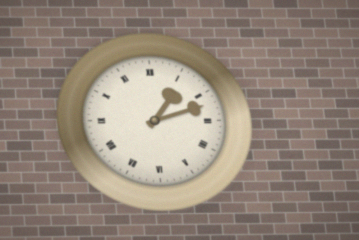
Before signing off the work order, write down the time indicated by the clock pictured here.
1:12
